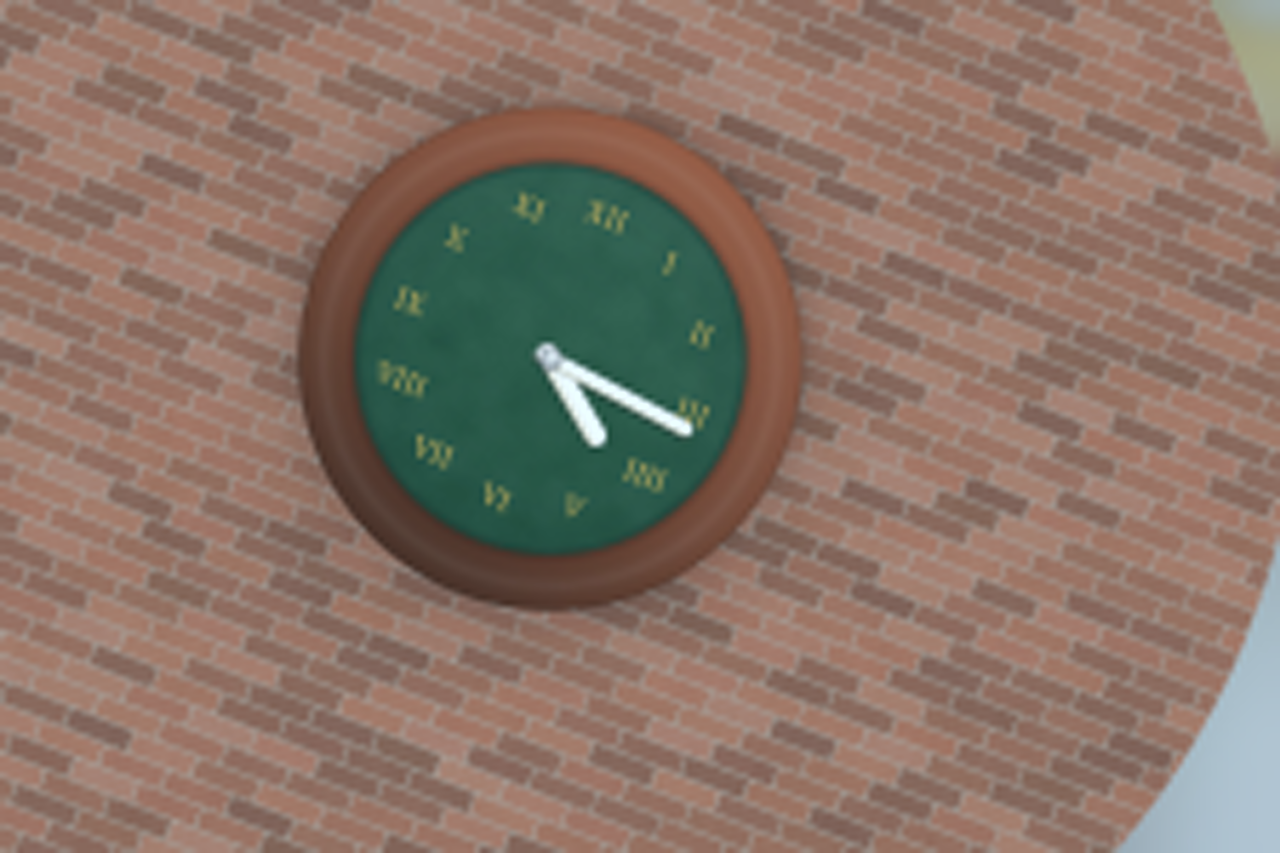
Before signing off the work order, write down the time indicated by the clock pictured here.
4:16
